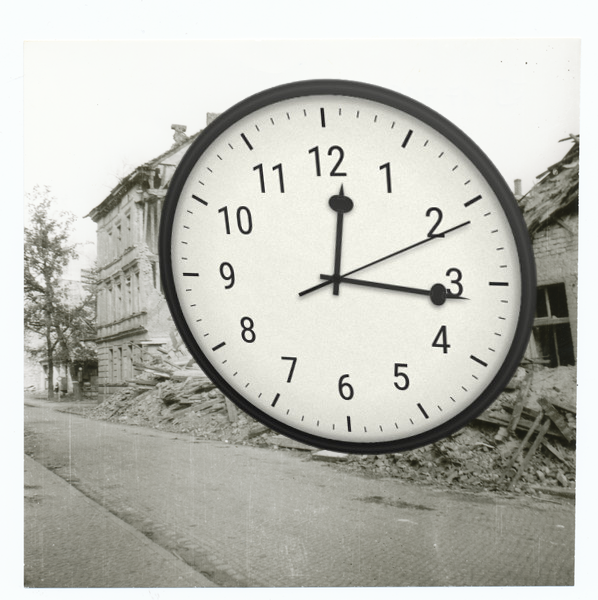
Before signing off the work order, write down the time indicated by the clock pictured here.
12:16:11
